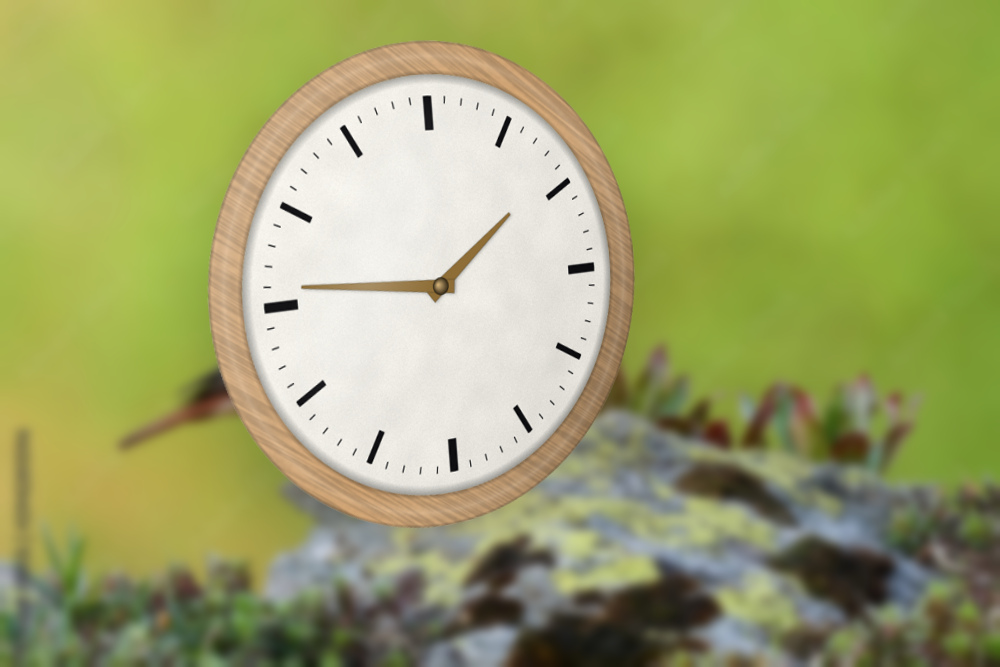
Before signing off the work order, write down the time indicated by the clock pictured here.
1:46
